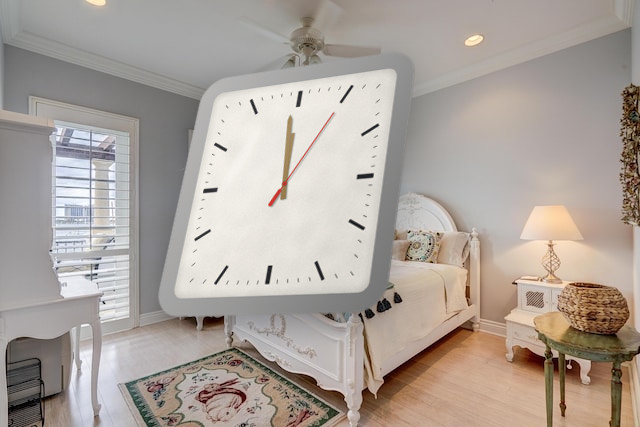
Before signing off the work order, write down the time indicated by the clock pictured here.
11:59:05
